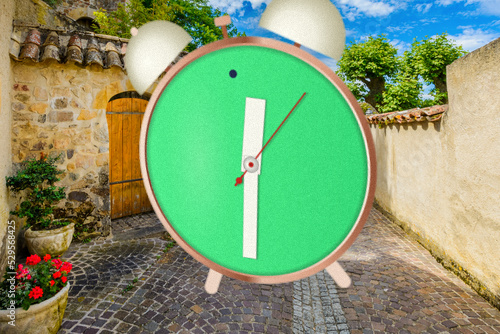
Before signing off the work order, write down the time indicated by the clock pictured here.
12:32:08
